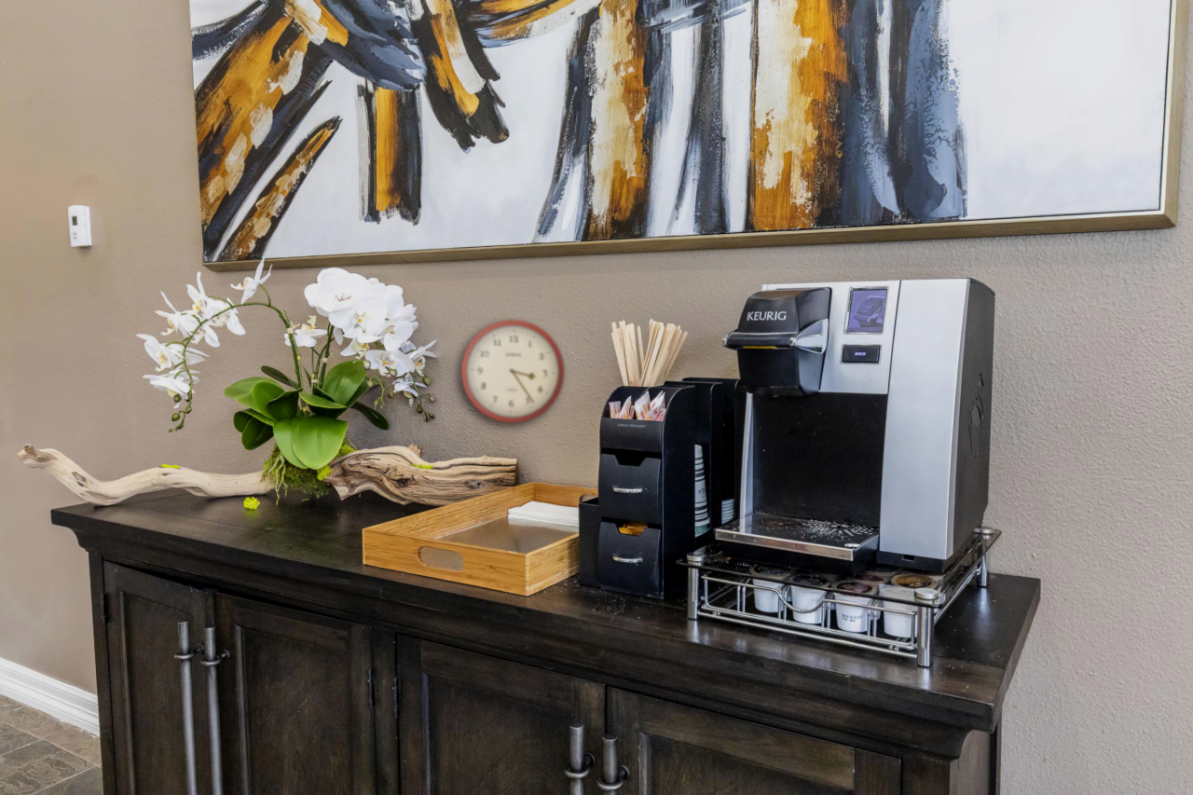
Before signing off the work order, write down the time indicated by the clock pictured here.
3:24
